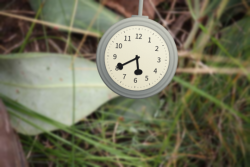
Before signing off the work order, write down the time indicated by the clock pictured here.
5:40
